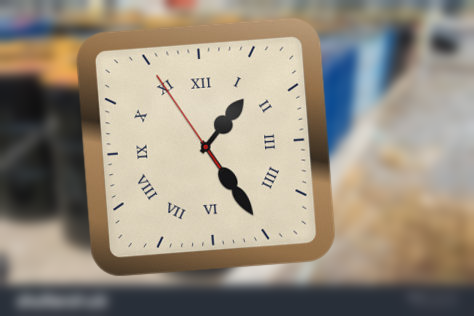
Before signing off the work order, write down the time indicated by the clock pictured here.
1:24:55
